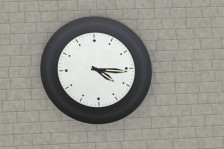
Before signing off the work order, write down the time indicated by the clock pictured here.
4:16
